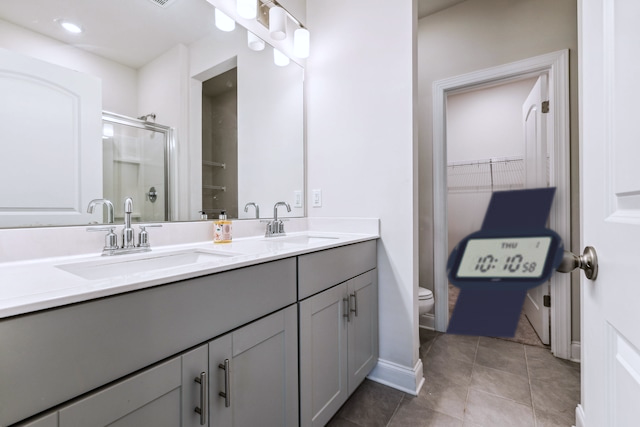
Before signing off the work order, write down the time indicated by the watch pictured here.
10:10
